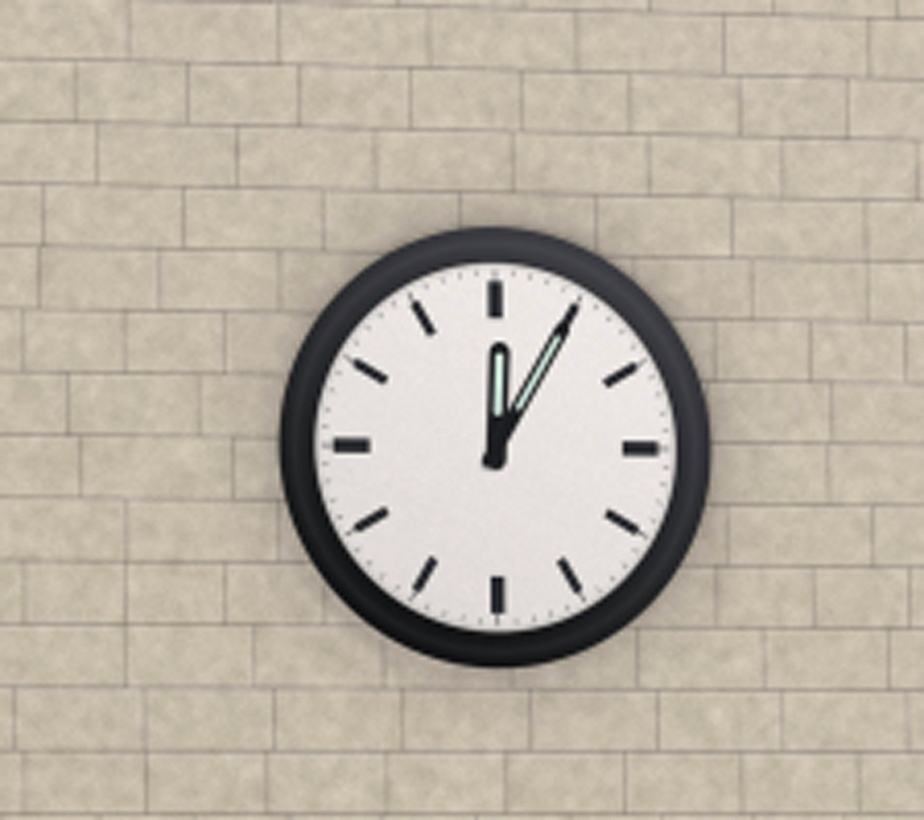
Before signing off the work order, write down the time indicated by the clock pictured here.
12:05
